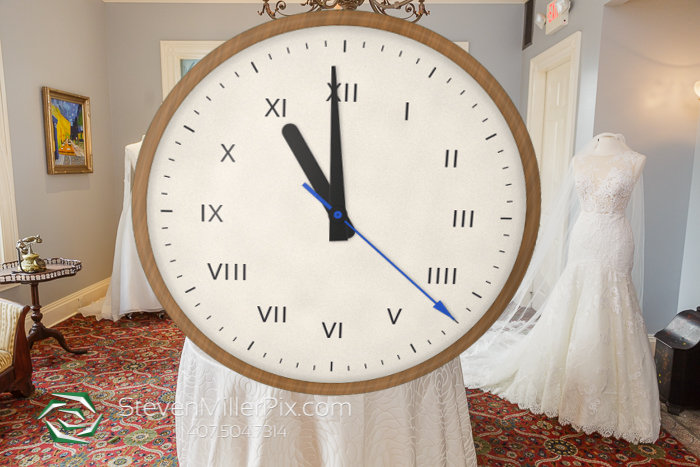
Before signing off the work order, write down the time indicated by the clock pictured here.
10:59:22
